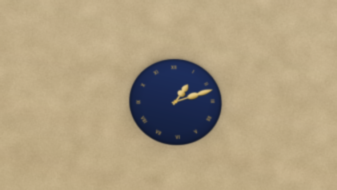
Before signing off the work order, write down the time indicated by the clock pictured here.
1:12
